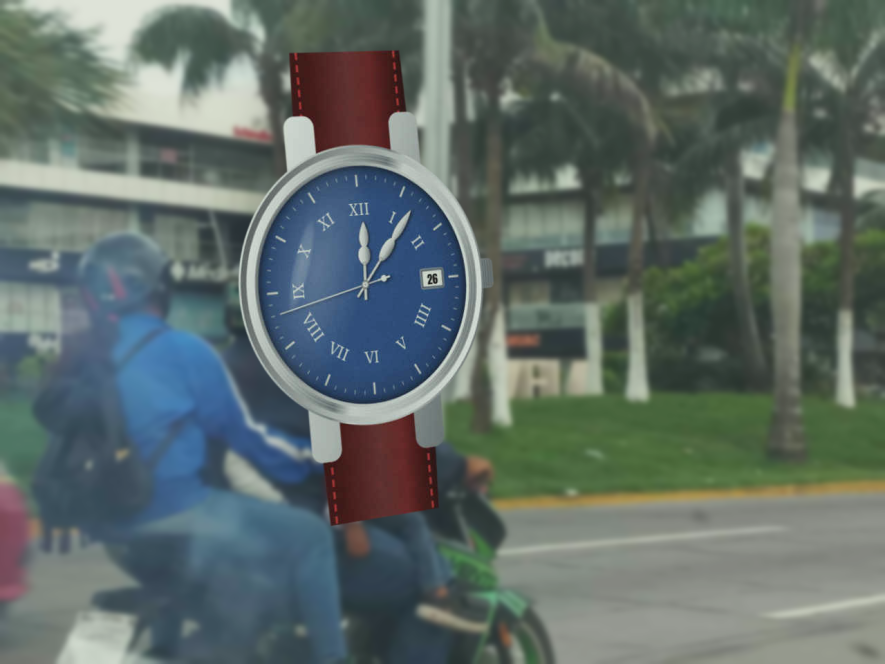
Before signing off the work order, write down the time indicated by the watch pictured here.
12:06:43
